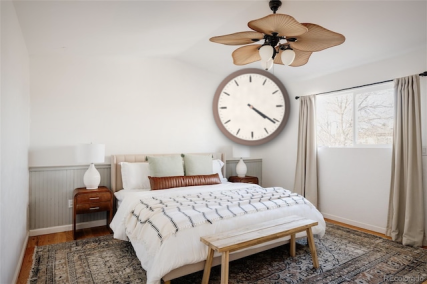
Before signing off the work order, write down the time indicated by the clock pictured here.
4:21
